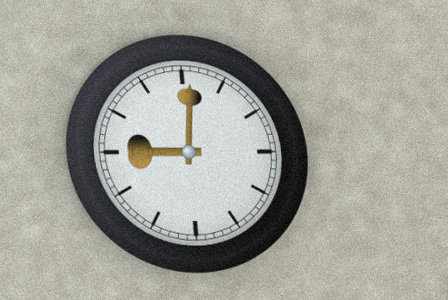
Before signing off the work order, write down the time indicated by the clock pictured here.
9:01
